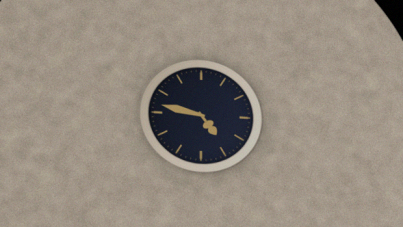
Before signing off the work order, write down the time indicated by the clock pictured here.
4:47
